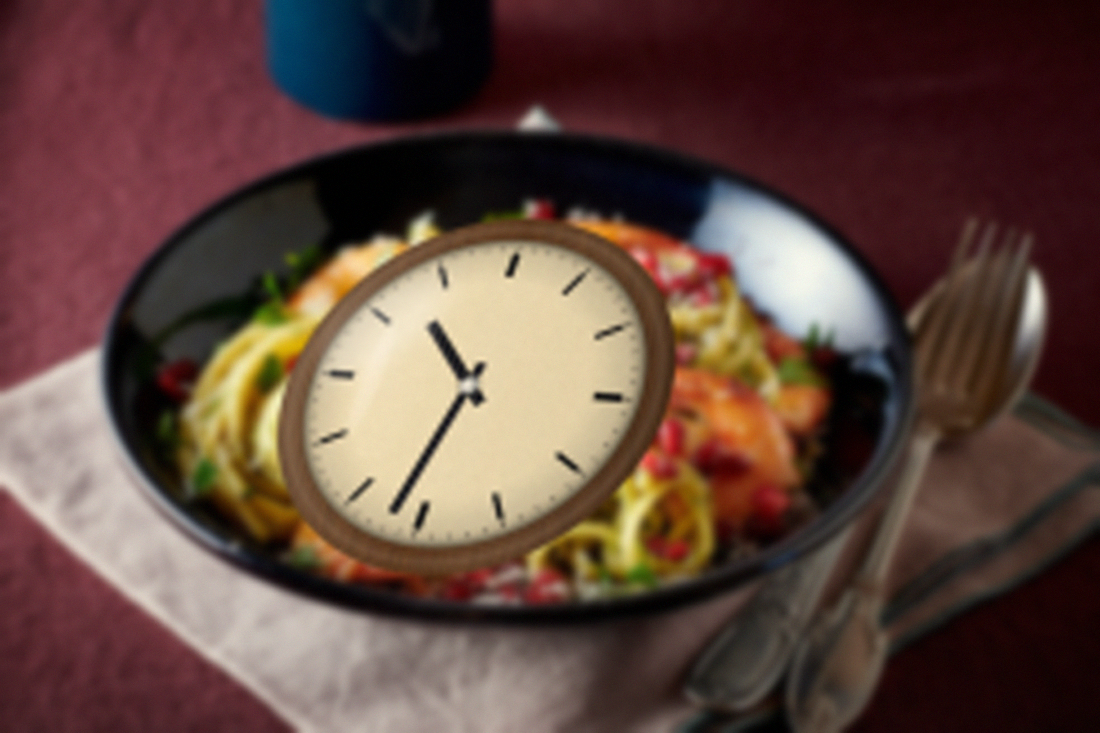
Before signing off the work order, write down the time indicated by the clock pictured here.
10:32
